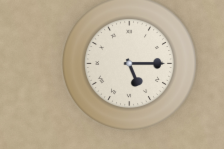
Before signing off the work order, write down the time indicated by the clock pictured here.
5:15
